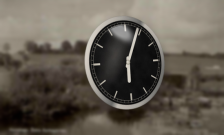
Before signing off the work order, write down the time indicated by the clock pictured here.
6:04
